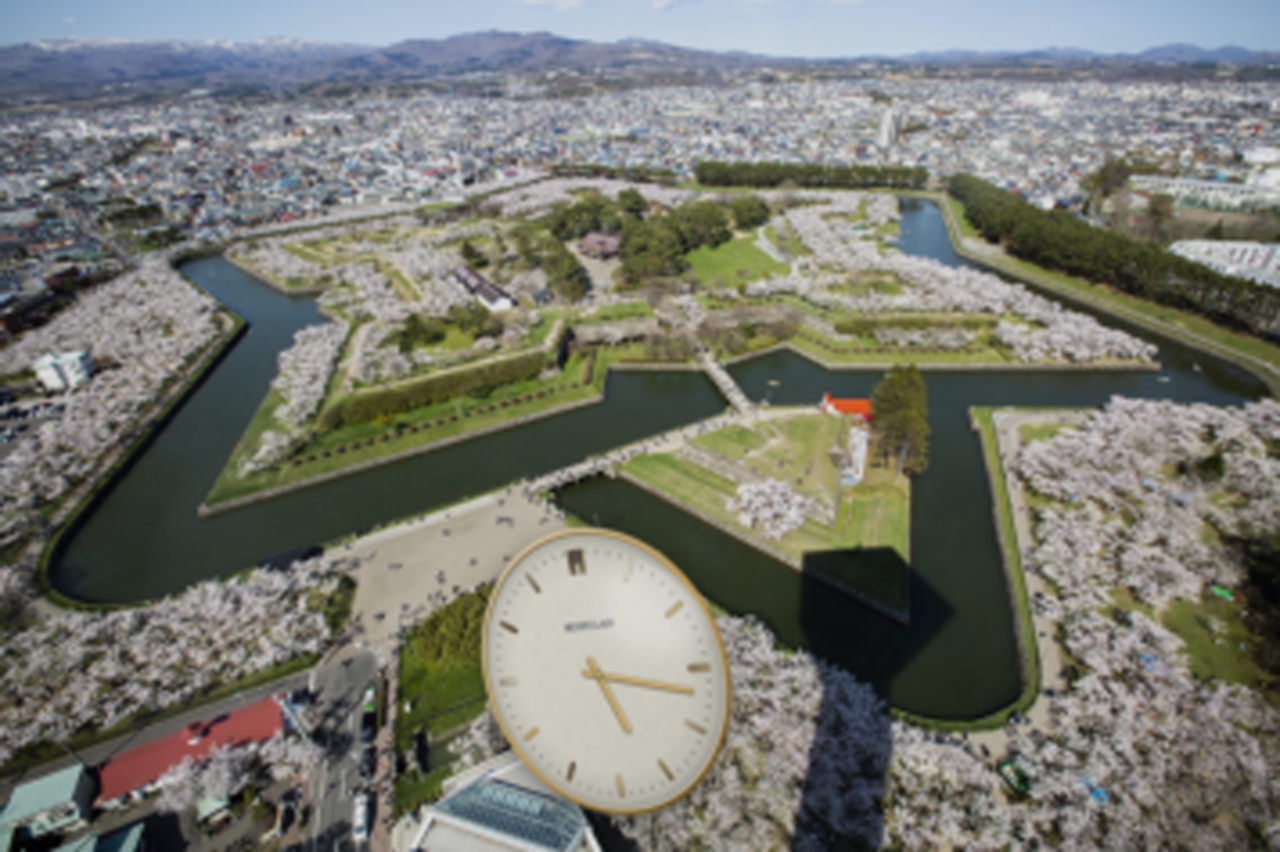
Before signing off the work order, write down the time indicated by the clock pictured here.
5:17
